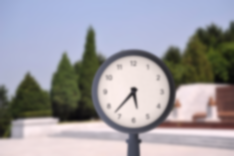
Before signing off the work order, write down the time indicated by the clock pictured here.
5:37
